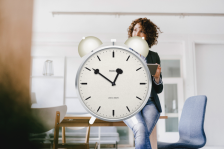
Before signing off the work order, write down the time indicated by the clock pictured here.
12:51
